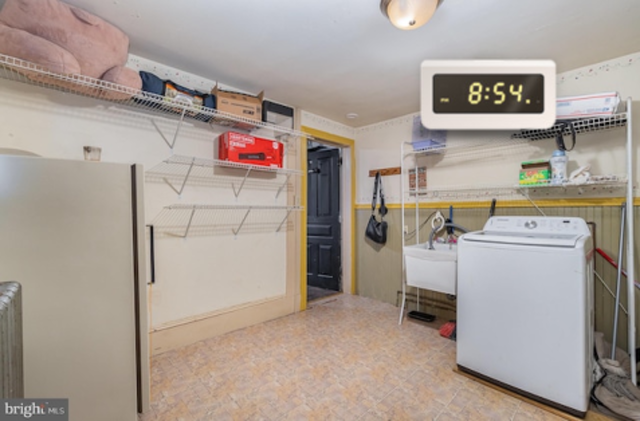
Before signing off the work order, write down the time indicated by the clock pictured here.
8:54
